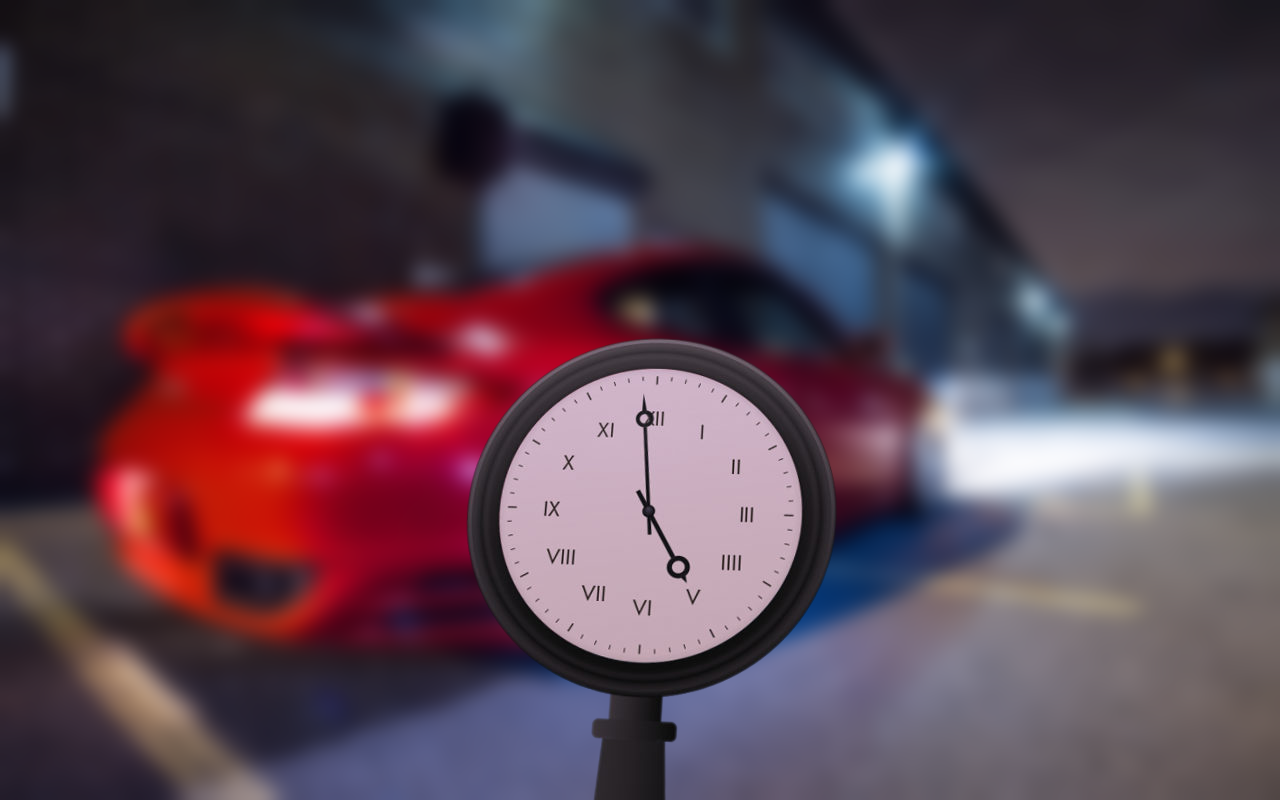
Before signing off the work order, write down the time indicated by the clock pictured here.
4:59
